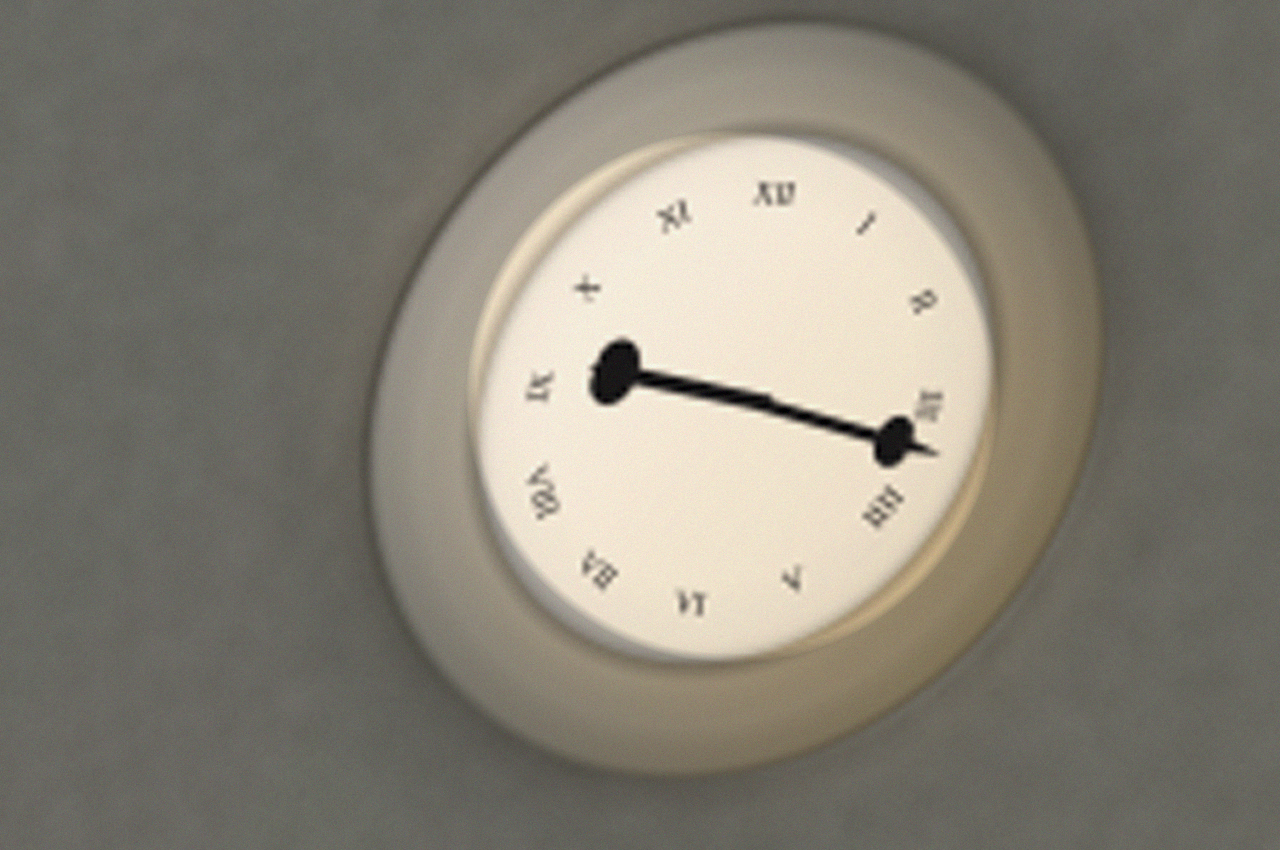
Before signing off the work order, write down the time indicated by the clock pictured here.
9:17
